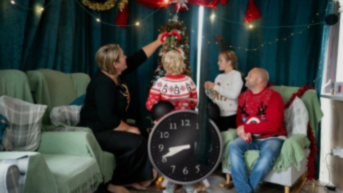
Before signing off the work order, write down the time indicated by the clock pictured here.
8:41
